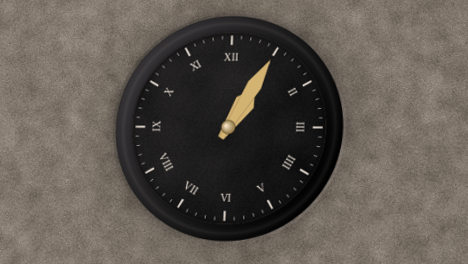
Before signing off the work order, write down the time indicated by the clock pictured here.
1:05
